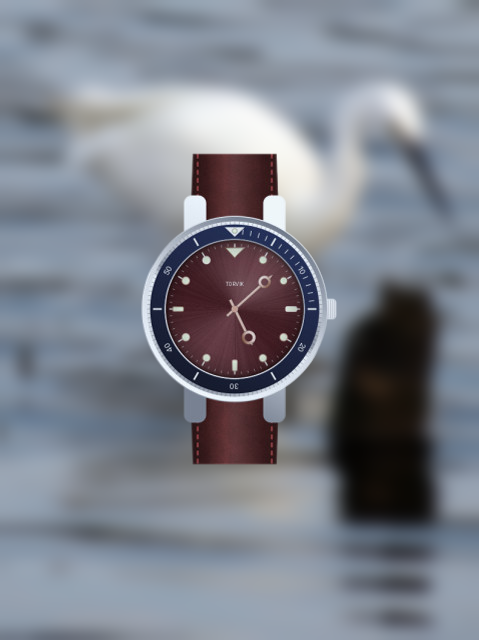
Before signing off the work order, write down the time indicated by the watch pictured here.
5:08
